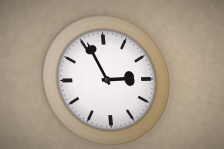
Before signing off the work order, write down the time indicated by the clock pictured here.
2:56
